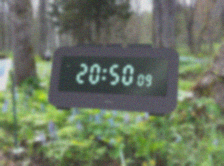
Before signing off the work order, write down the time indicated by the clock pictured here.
20:50:09
